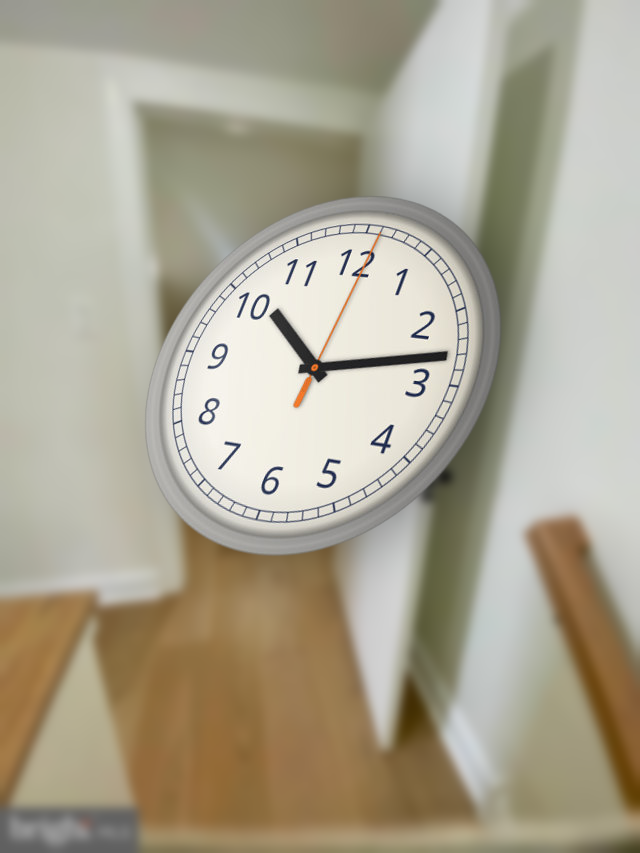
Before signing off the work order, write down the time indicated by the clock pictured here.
10:13:01
